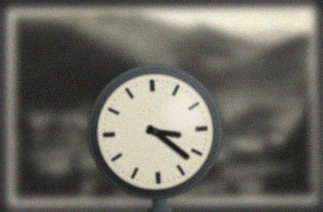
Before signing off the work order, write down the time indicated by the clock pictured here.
3:22
